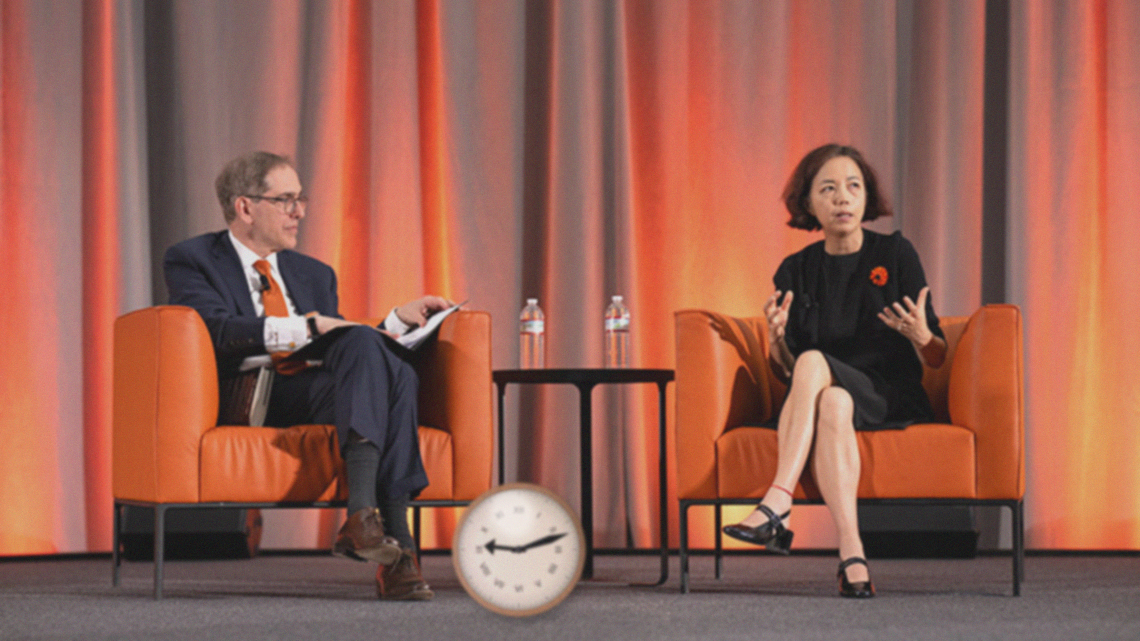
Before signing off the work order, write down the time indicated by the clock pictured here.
9:12
